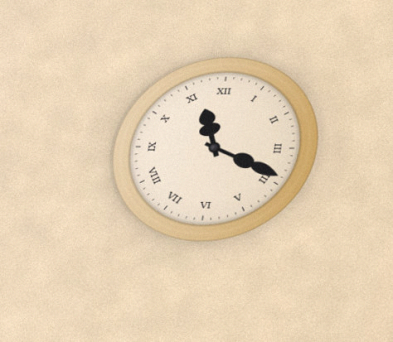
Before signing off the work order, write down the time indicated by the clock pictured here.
11:19
